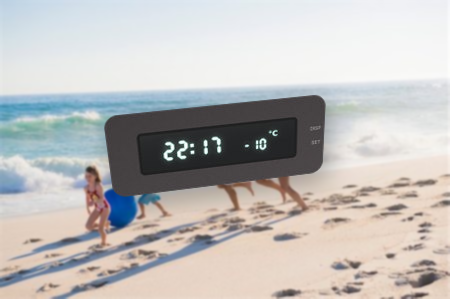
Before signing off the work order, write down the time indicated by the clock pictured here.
22:17
